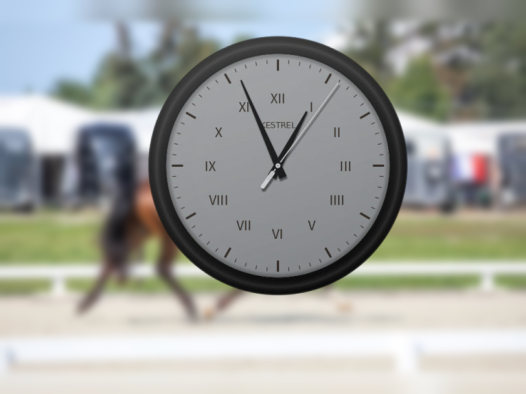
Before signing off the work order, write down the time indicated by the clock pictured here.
12:56:06
